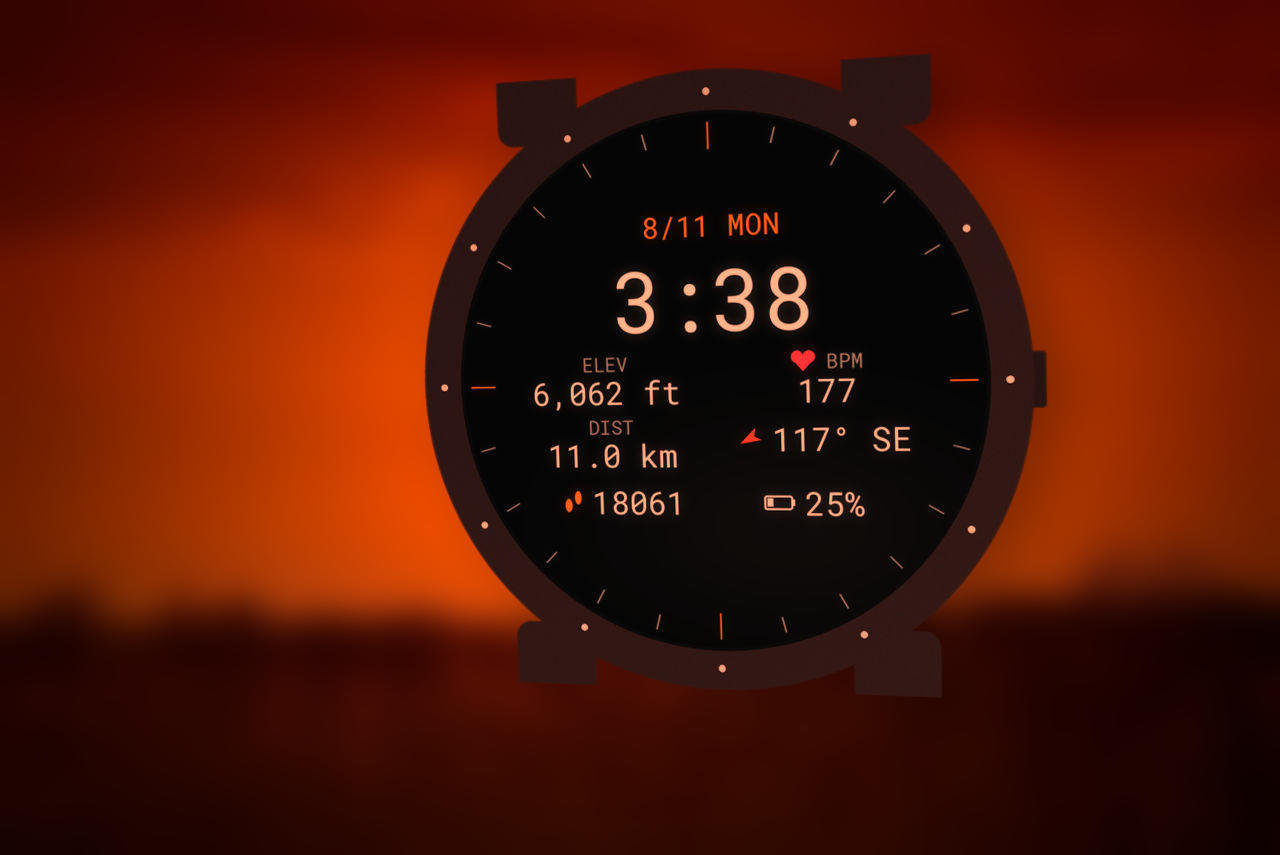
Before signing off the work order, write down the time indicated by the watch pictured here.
3:38
